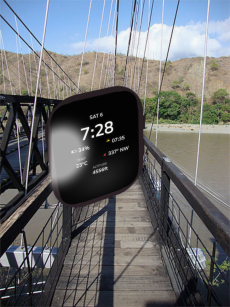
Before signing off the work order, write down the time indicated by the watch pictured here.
7:28
